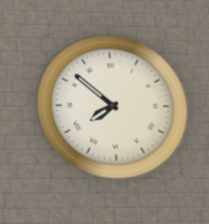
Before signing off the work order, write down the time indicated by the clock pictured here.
7:52
